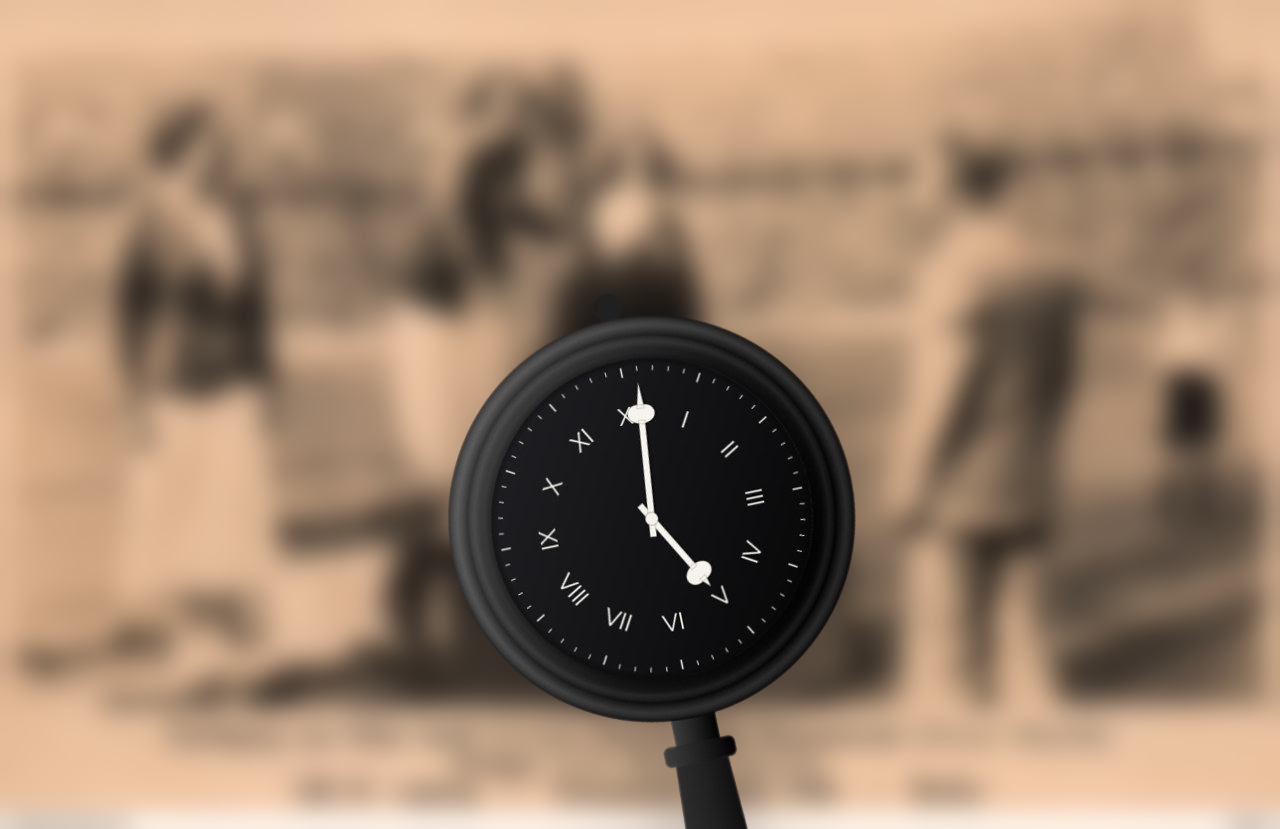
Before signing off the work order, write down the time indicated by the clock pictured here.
5:01
